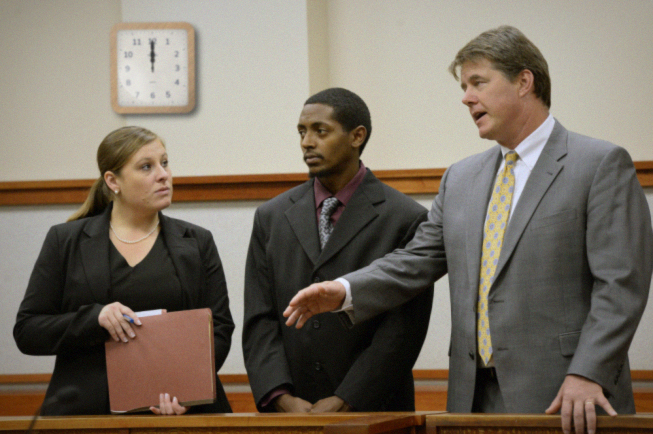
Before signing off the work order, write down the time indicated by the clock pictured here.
12:00
